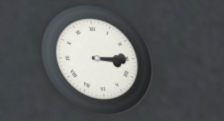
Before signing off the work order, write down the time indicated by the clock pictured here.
3:15
